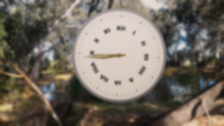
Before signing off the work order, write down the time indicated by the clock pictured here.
8:44
